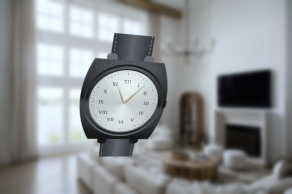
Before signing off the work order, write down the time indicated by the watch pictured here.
11:07
